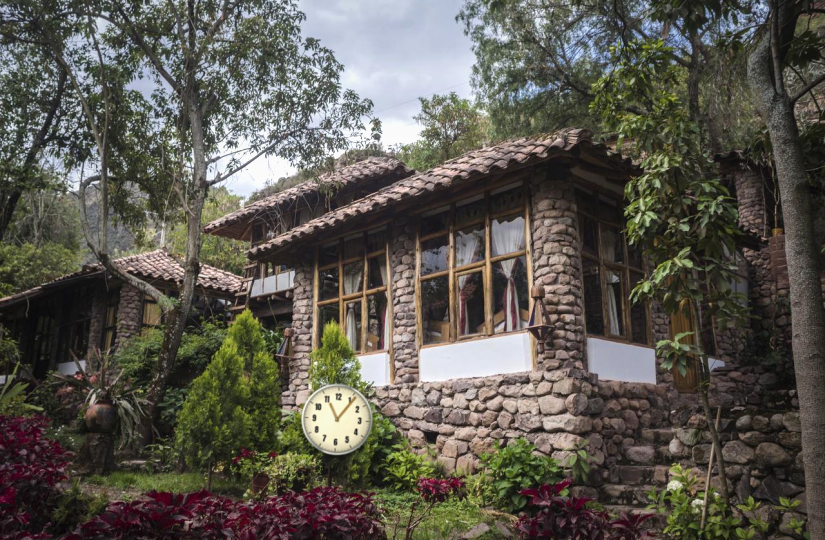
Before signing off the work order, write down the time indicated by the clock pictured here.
11:06
